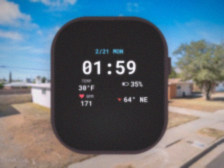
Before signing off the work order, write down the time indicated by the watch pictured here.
1:59
